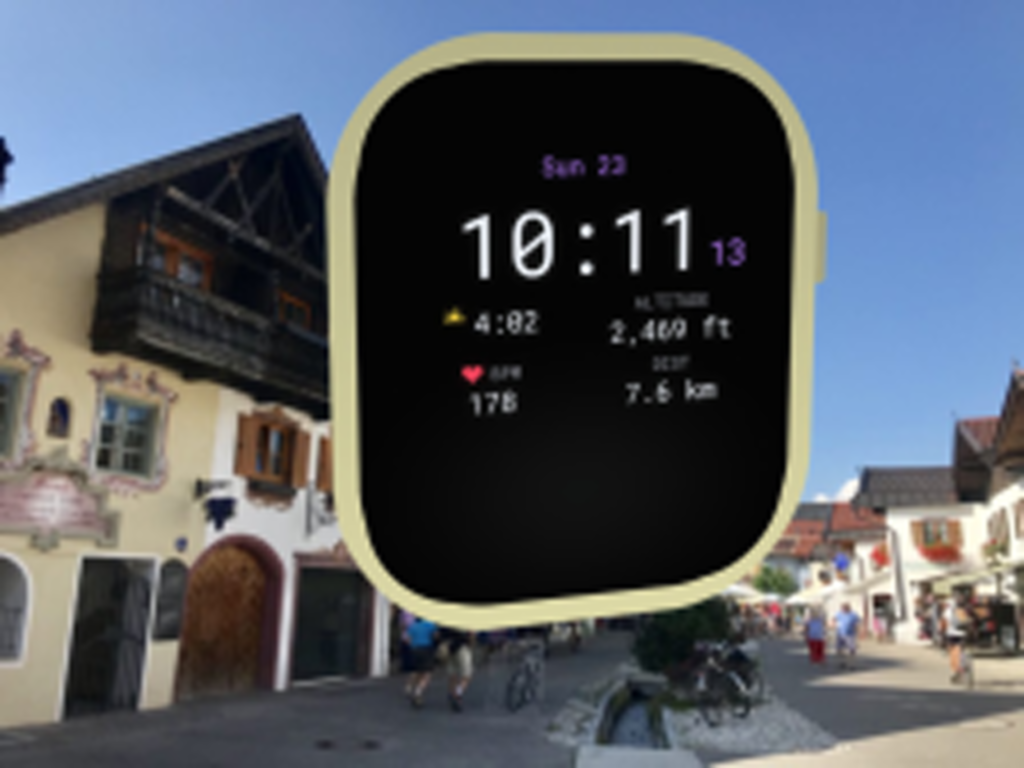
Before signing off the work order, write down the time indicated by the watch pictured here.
10:11:13
